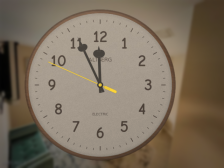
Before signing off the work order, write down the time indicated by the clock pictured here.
11:55:49
